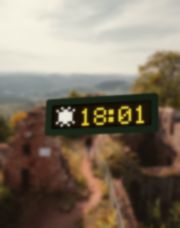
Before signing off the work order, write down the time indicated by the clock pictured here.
18:01
